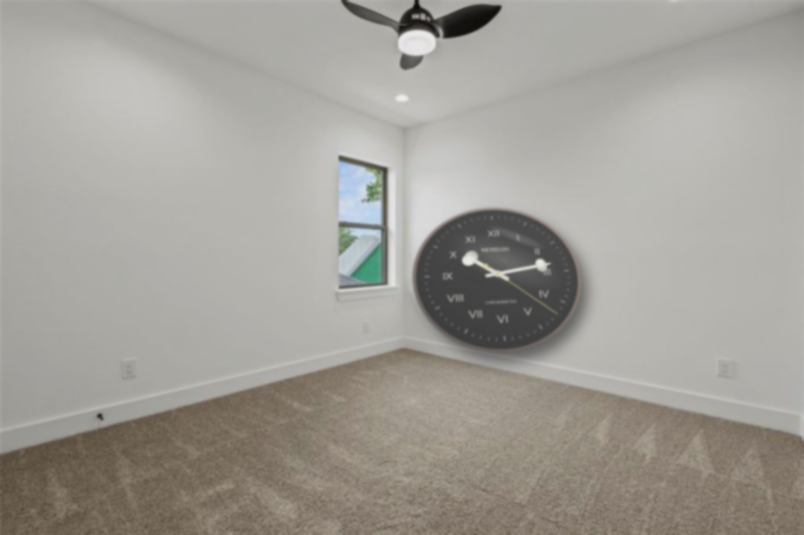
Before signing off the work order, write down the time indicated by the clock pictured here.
10:13:22
